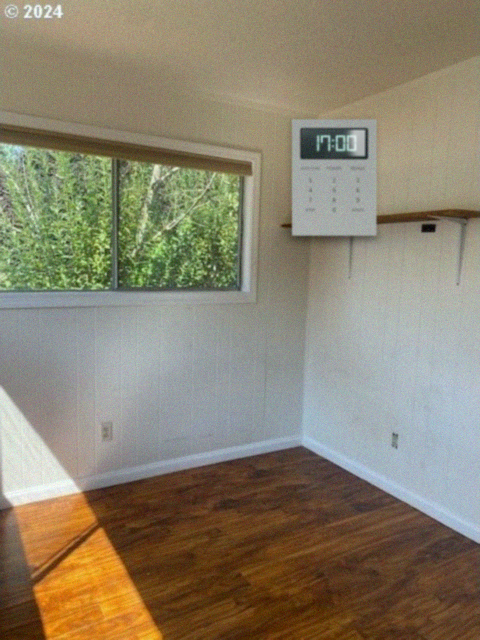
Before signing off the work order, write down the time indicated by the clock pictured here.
17:00
